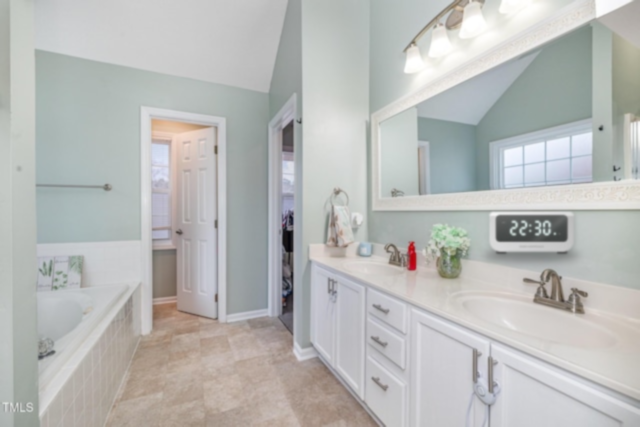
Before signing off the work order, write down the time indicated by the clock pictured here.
22:30
